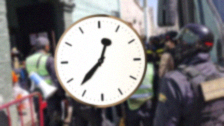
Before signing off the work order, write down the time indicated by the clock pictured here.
12:37
